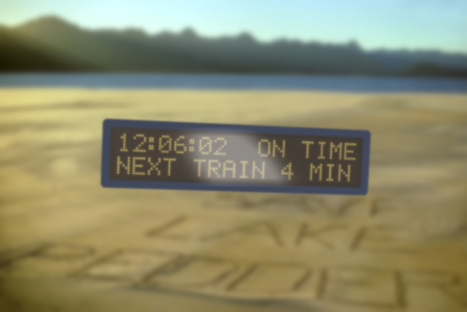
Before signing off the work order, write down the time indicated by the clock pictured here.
12:06:02
